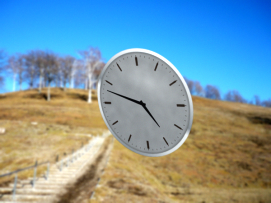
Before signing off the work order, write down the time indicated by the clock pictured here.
4:48
